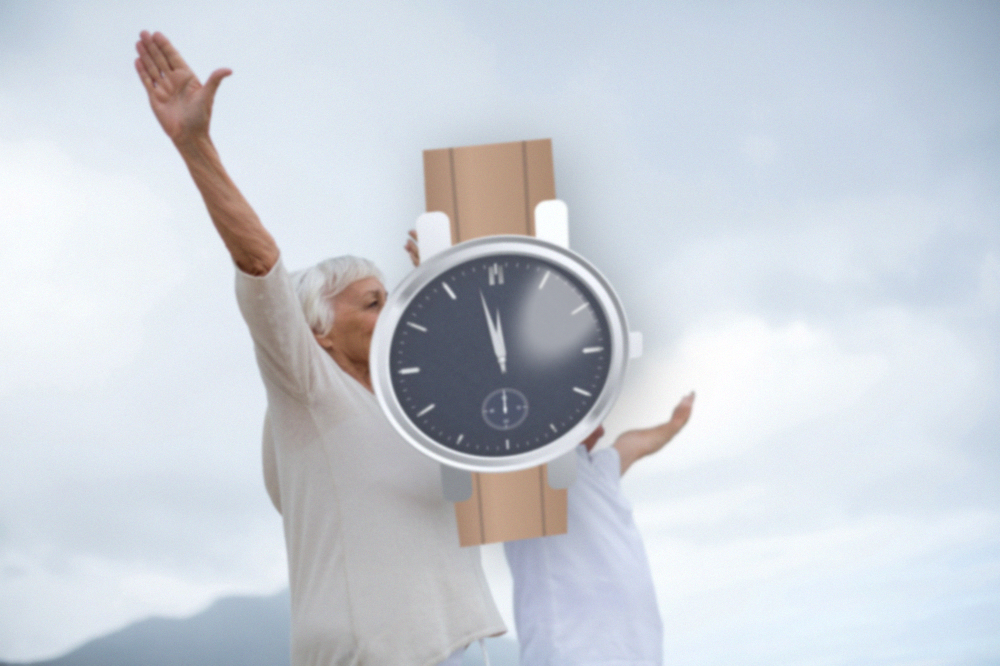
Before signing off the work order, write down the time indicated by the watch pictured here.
11:58
